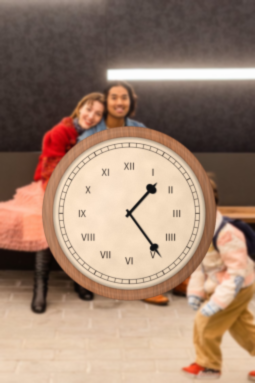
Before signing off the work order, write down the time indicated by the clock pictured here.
1:24
